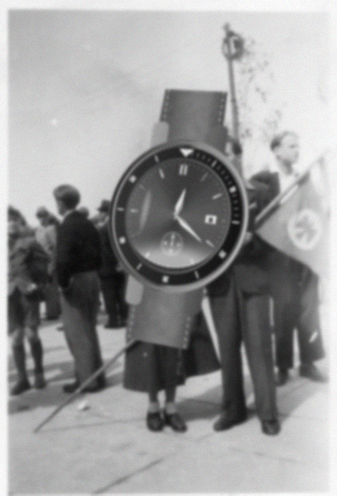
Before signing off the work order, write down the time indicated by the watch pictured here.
12:21
